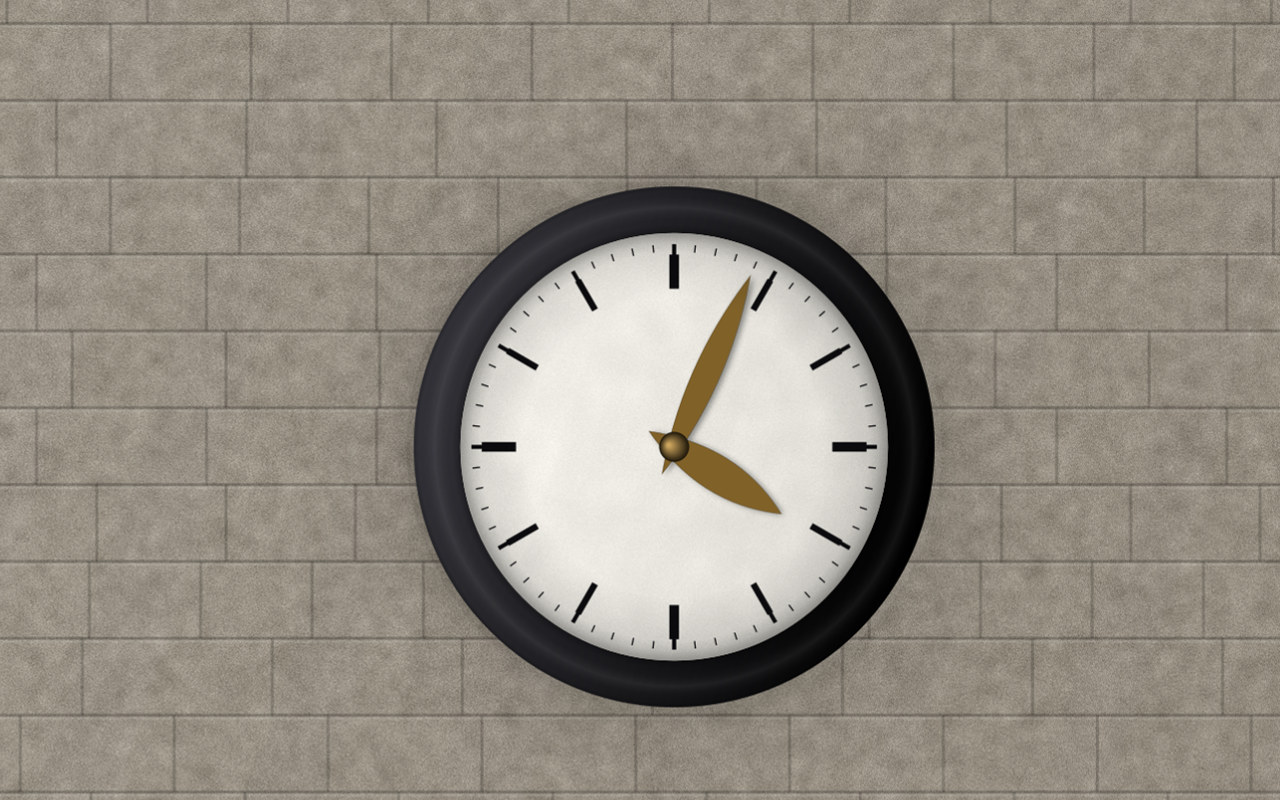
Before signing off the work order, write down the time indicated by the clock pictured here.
4:04
